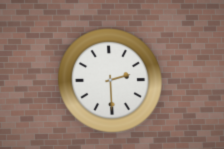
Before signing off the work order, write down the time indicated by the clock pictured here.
2:30
